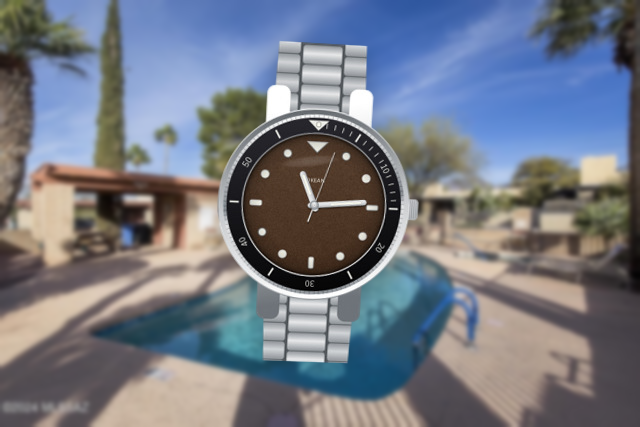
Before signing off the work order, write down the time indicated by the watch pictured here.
11:14:03
